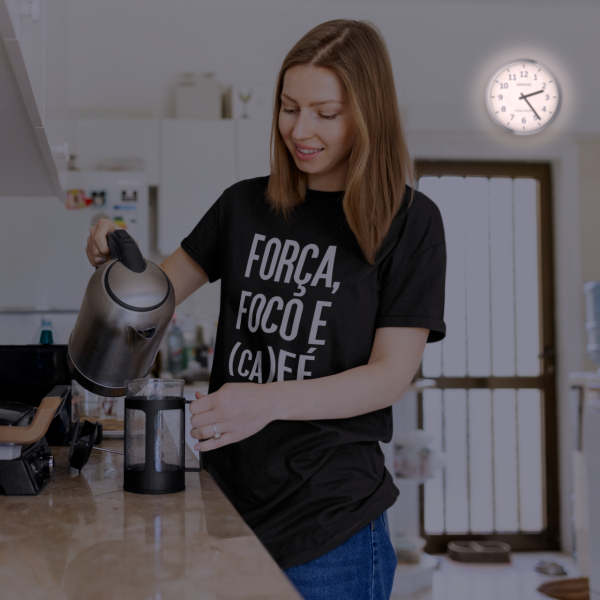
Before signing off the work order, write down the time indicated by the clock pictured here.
2:24
